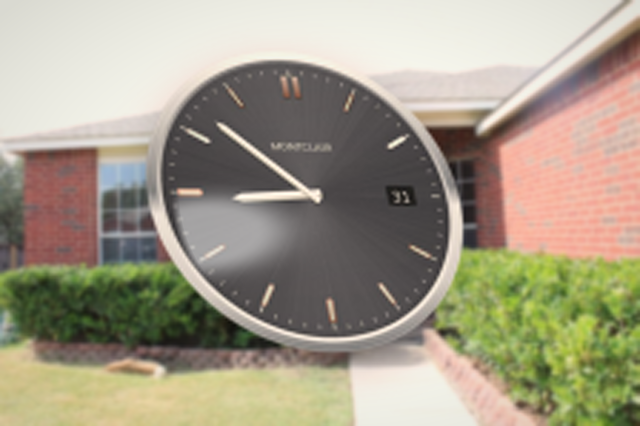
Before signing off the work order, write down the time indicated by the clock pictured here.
8:52
